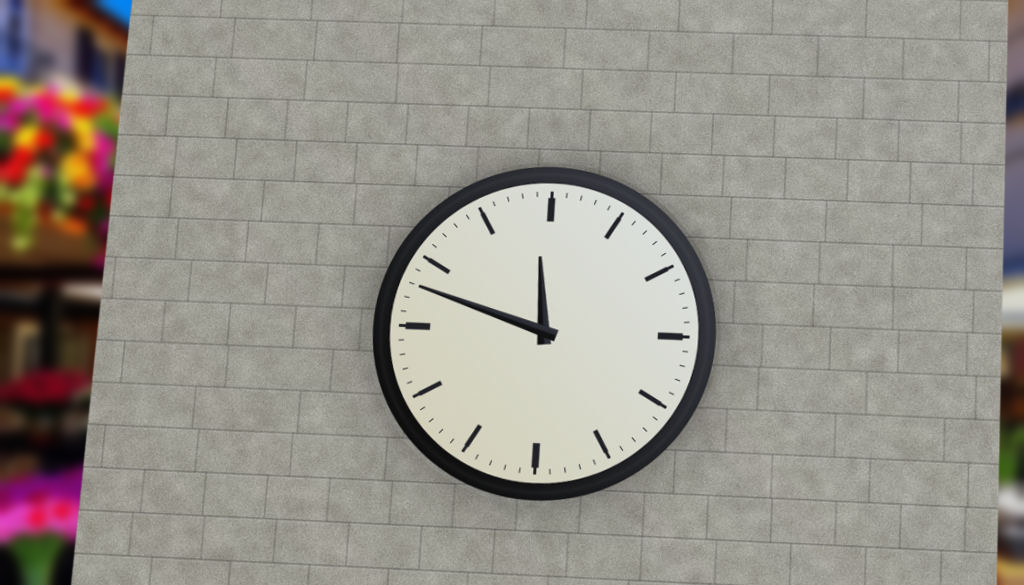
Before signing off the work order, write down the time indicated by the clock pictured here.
11:48
